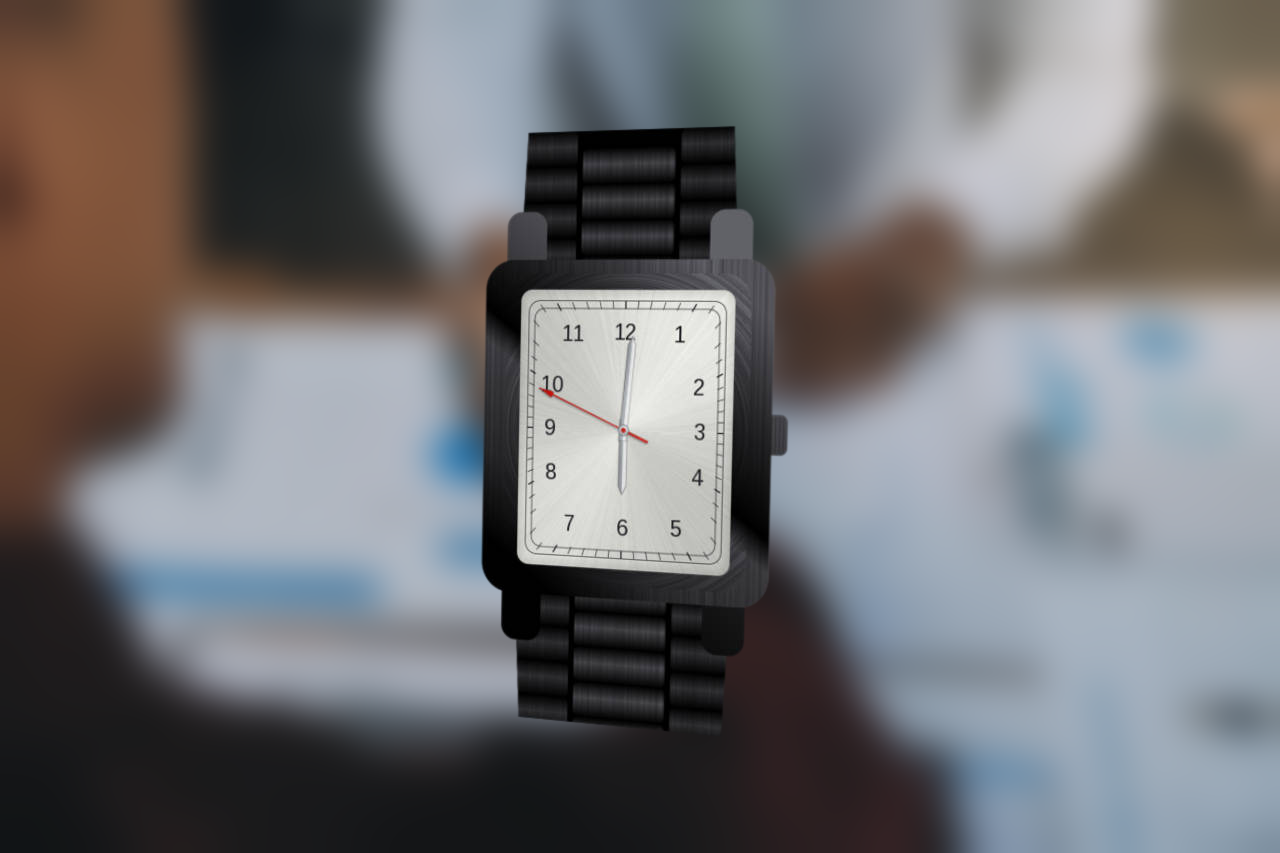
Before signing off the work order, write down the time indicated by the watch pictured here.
6:00:49
